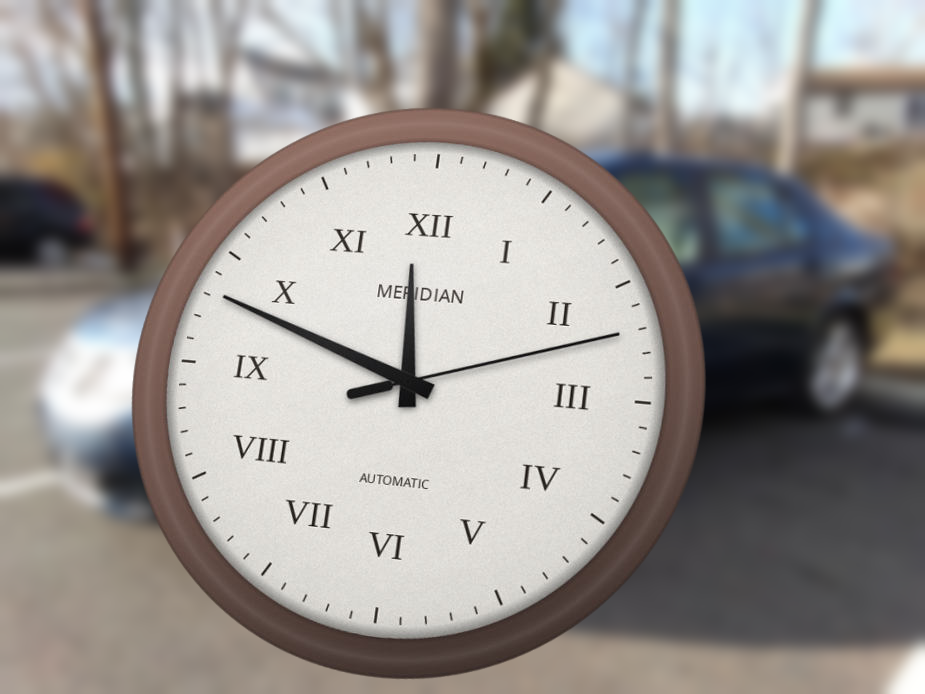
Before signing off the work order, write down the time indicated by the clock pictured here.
11:48:12
